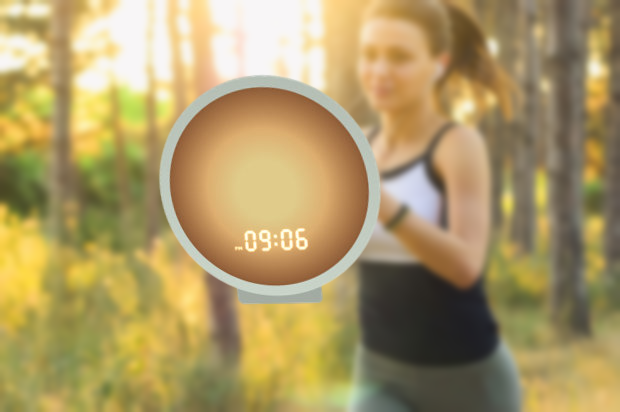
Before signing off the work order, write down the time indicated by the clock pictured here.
9:06
